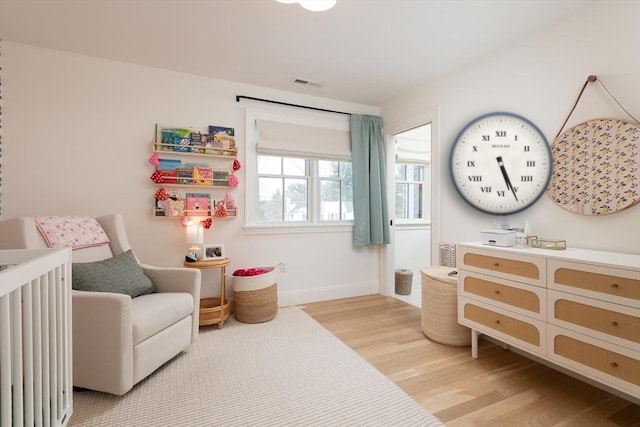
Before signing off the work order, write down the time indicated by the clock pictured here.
5:26
